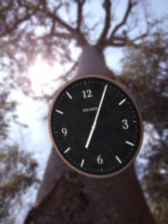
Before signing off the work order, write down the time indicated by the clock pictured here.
7:05
